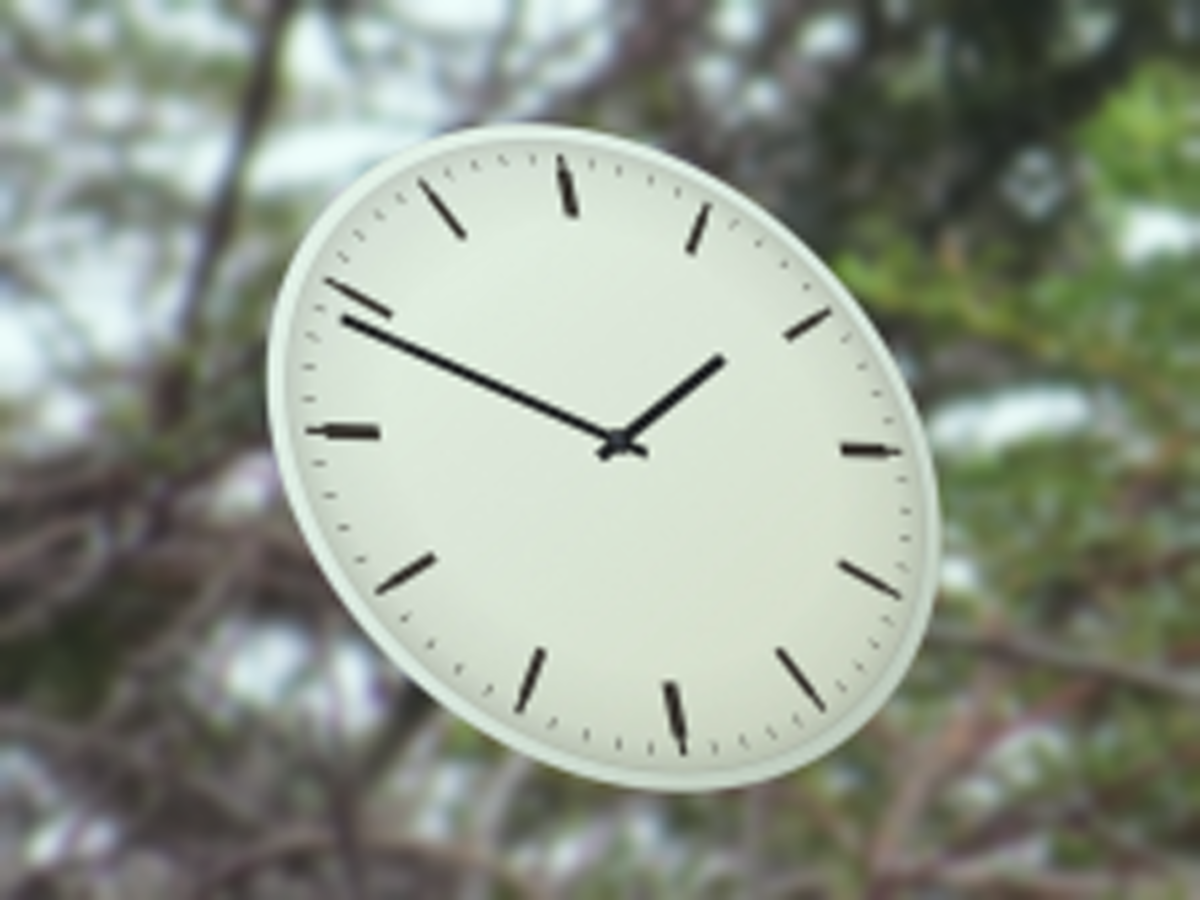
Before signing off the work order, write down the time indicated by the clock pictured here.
1:49
